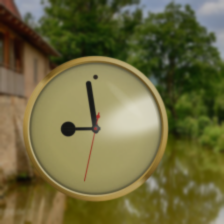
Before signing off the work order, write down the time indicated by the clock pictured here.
8:58:32
